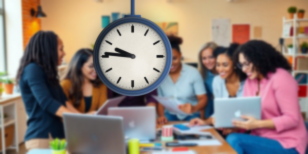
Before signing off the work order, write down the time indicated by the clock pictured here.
9:46
